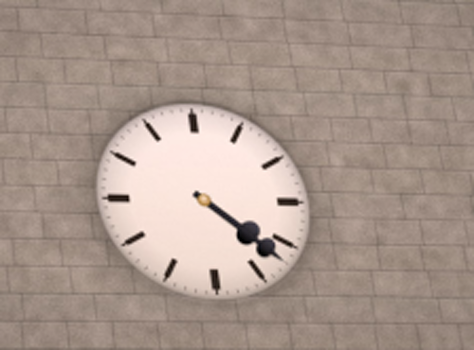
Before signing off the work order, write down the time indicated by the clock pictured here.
4:22
